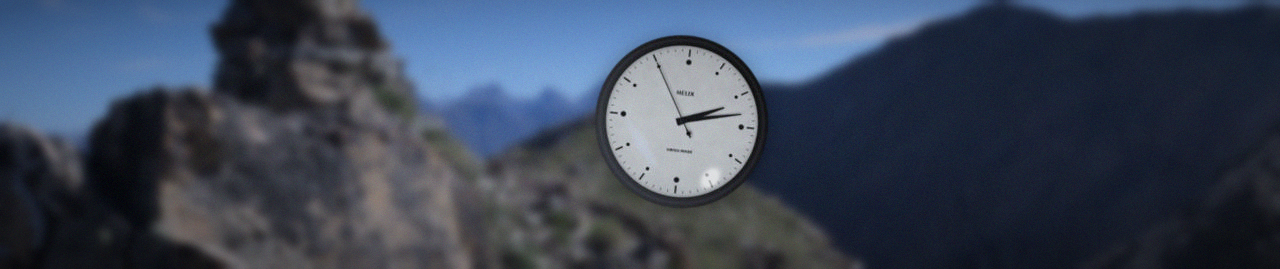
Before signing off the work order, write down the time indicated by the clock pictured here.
2:12:55
